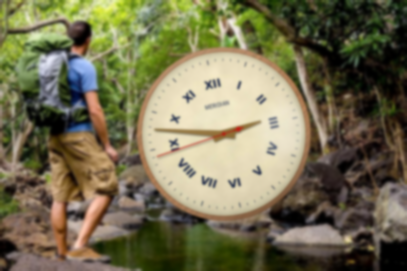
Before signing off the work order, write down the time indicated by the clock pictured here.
2:47:44
